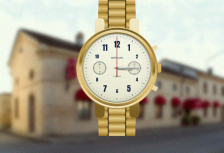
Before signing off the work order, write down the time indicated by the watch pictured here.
3:15
